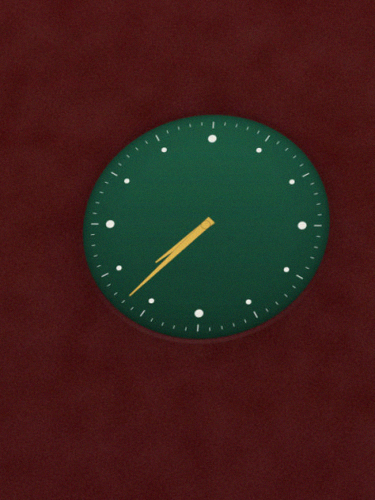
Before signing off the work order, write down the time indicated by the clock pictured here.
7:37
